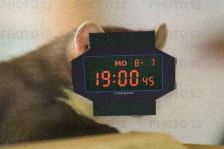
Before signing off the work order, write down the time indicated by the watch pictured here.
19:00:45
